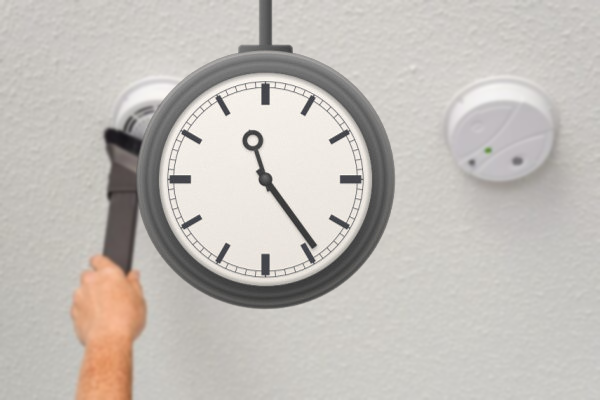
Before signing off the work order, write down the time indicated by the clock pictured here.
11:24
